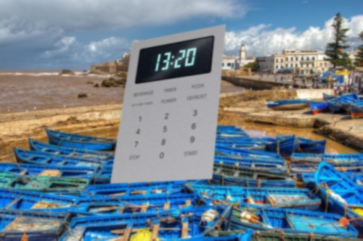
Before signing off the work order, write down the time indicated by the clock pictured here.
13:20
